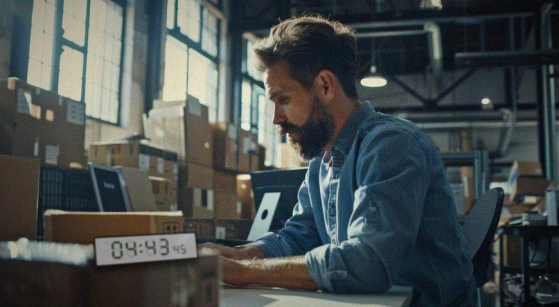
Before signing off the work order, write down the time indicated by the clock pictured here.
4:43:45
